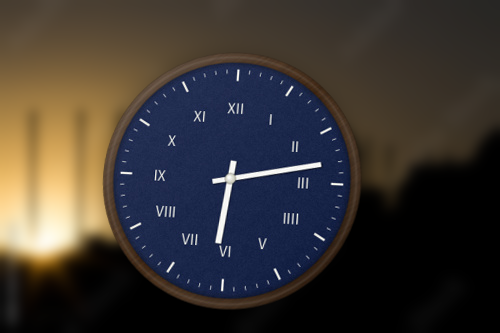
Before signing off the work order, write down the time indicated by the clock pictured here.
6:13
